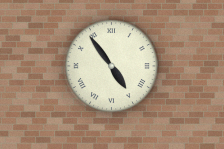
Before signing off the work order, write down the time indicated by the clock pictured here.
4:54
